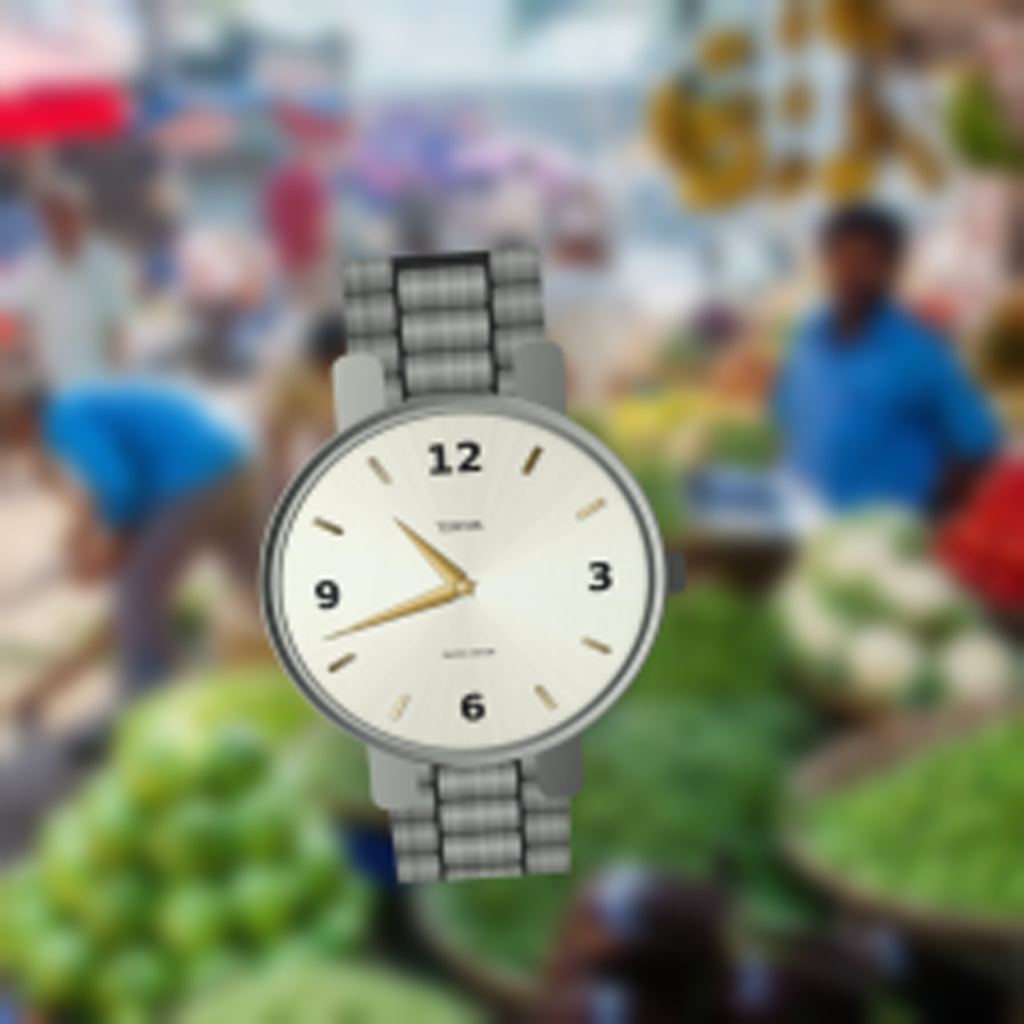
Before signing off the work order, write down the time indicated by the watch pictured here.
10:42
